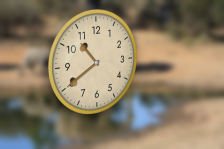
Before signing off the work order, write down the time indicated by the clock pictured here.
10:40
